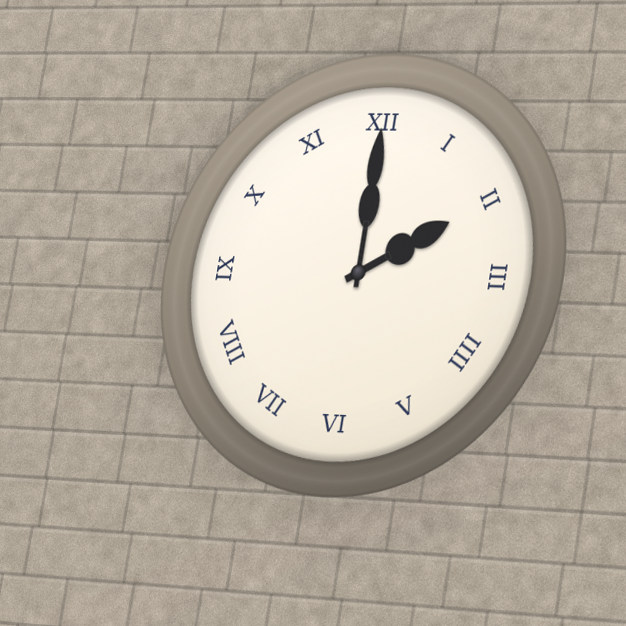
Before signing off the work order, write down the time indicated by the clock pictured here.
2:00
